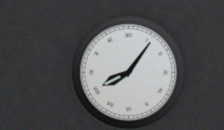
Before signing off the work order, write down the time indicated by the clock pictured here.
8:06
